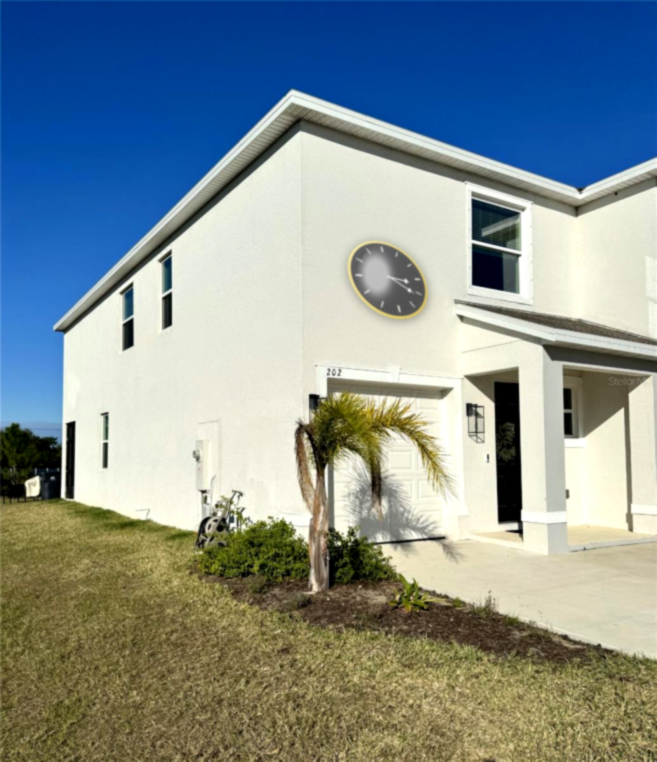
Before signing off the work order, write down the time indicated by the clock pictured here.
3:21
